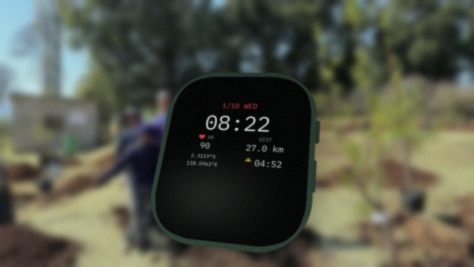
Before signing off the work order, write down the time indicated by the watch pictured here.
8:22
